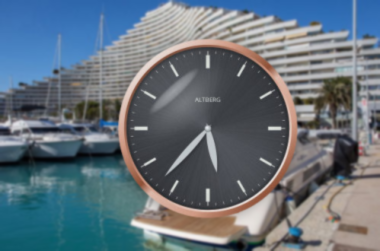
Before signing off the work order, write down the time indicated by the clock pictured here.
5:37
